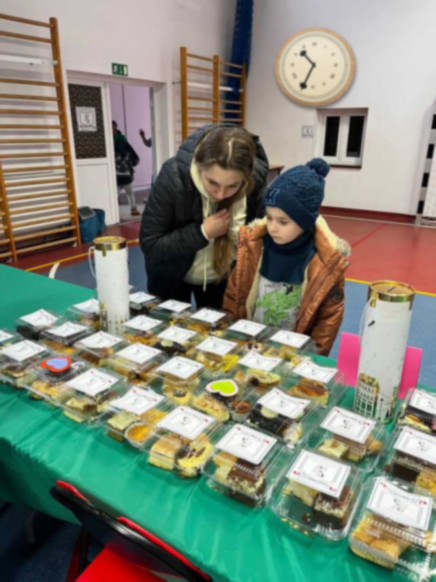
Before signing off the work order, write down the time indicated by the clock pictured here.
10:34
